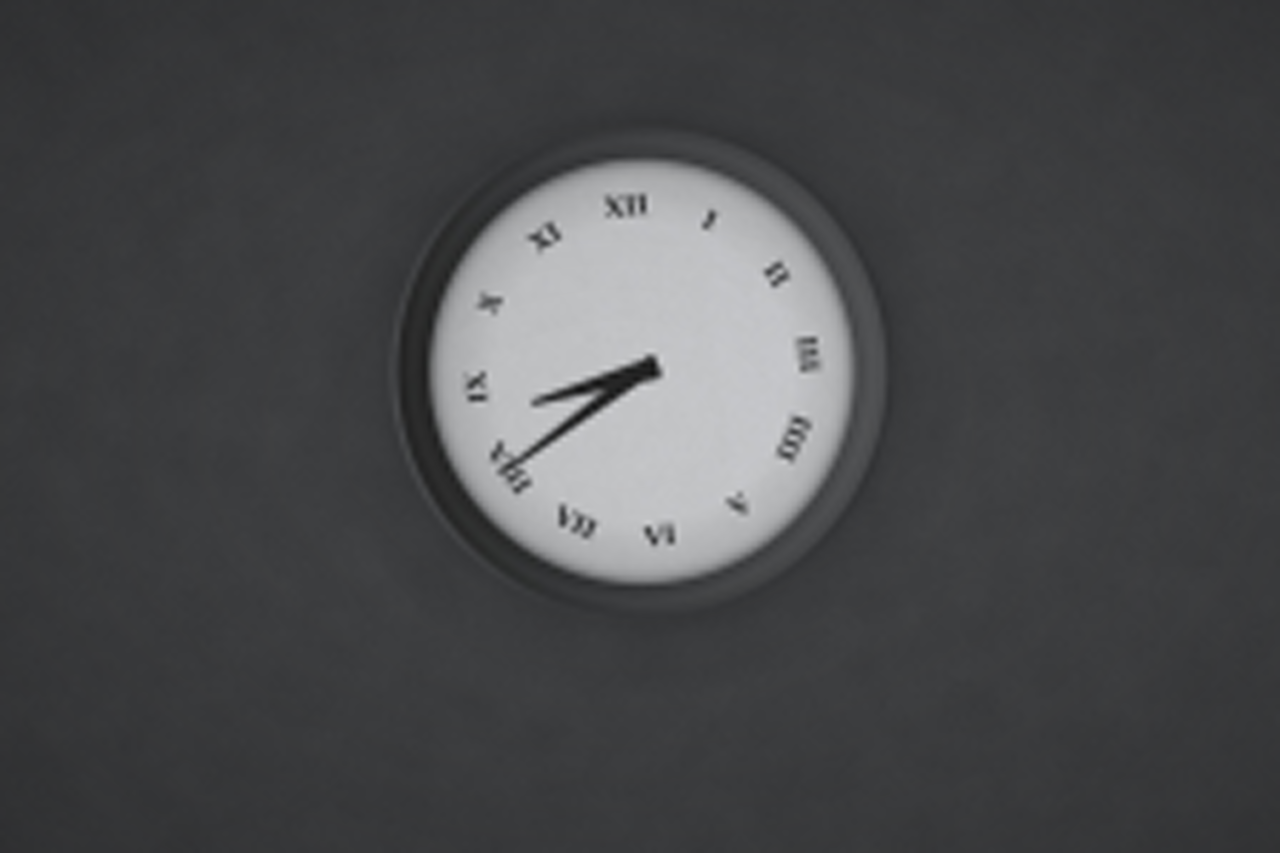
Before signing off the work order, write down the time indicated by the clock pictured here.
8:40
